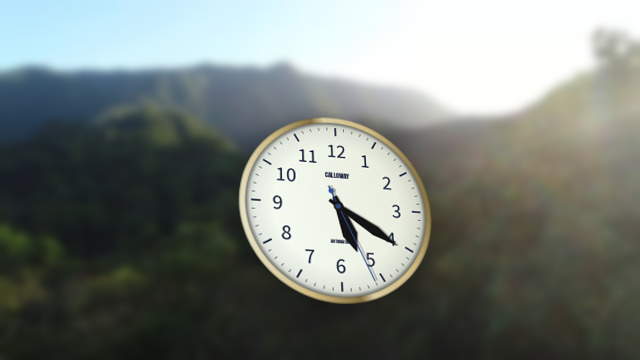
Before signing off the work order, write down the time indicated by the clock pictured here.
5:20:26
